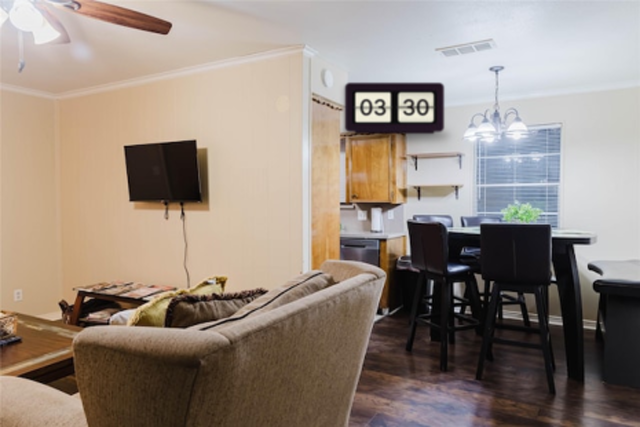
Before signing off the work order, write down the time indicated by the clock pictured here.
3:30
